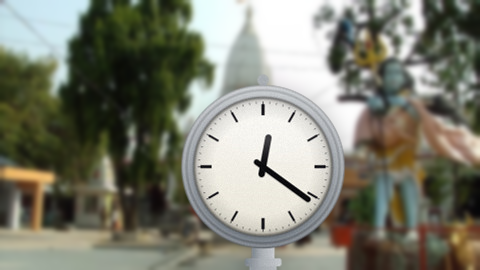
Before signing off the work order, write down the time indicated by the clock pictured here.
12:21
